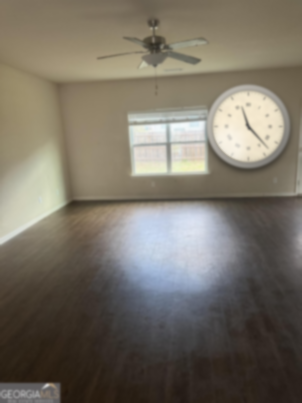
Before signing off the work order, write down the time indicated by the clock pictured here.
11:23
